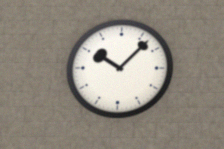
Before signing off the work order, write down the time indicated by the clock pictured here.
10:07
